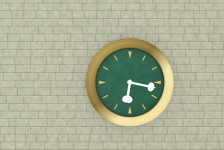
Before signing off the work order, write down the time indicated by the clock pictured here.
6:17
